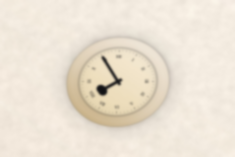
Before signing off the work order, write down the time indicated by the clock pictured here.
7:55
